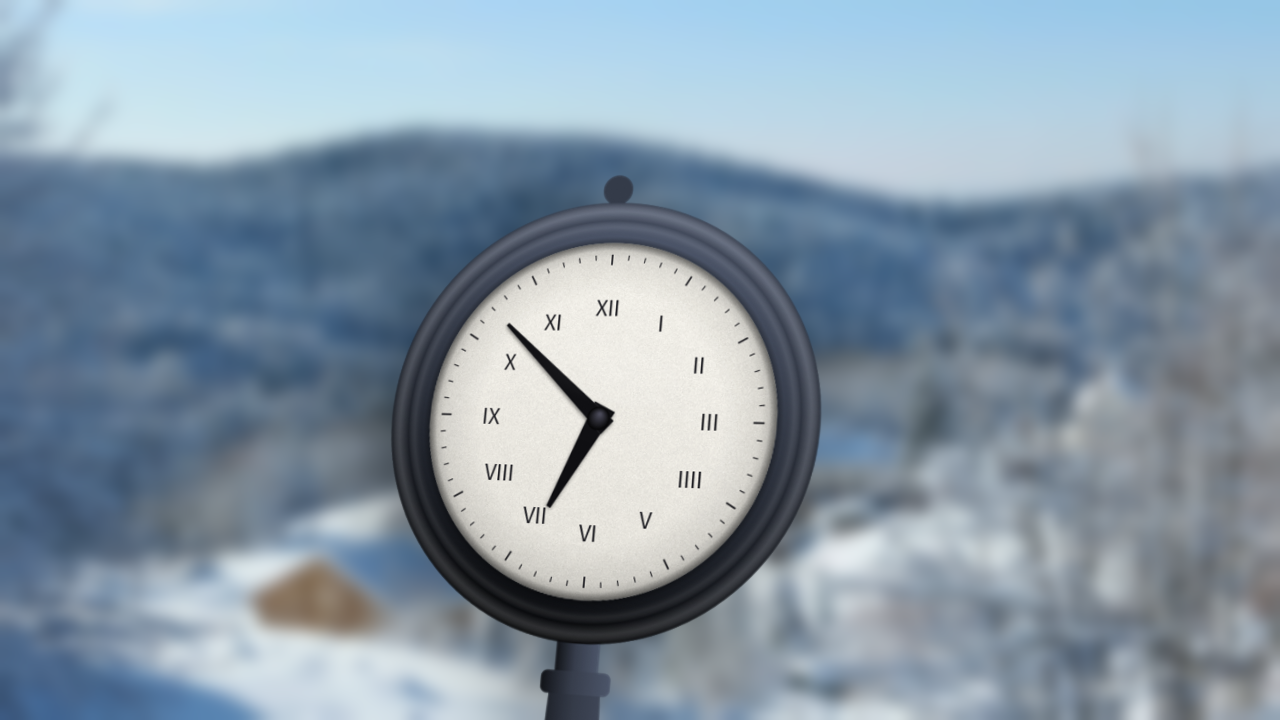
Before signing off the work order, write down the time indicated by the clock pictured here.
6:52
